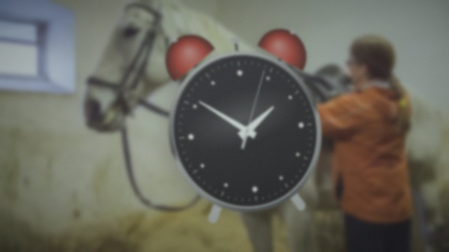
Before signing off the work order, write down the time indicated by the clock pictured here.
1:51:04
